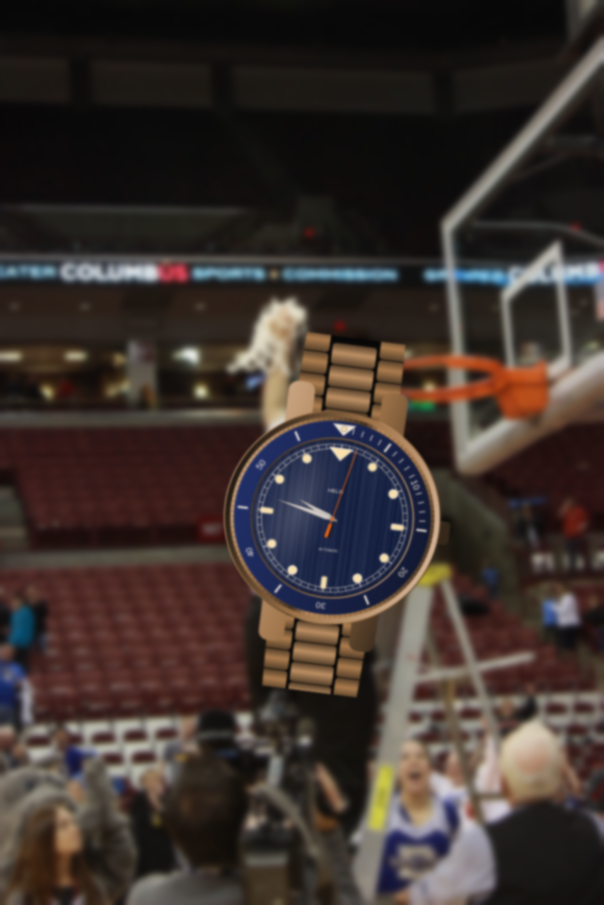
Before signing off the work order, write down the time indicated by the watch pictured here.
9:47:02
